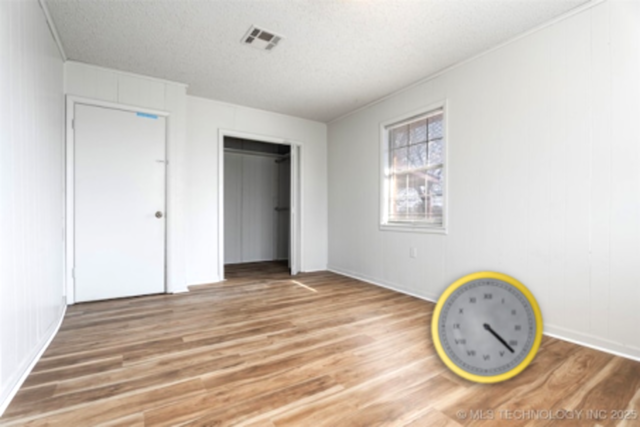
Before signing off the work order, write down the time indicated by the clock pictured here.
4:22
